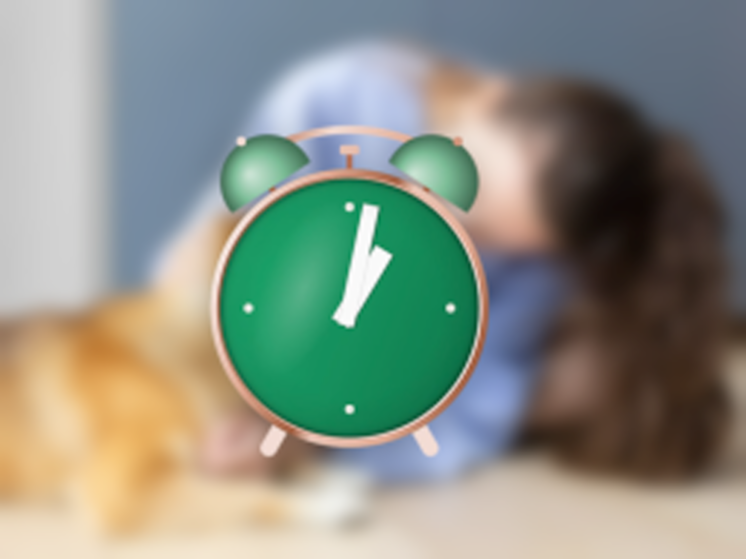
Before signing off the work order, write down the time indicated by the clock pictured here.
1:02
